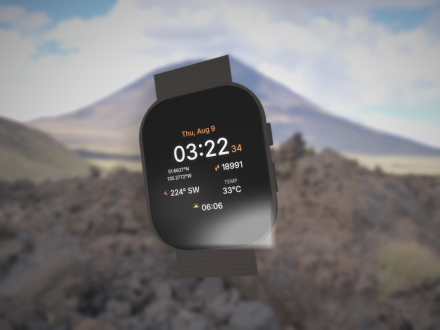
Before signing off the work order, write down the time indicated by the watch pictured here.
3:22:34
